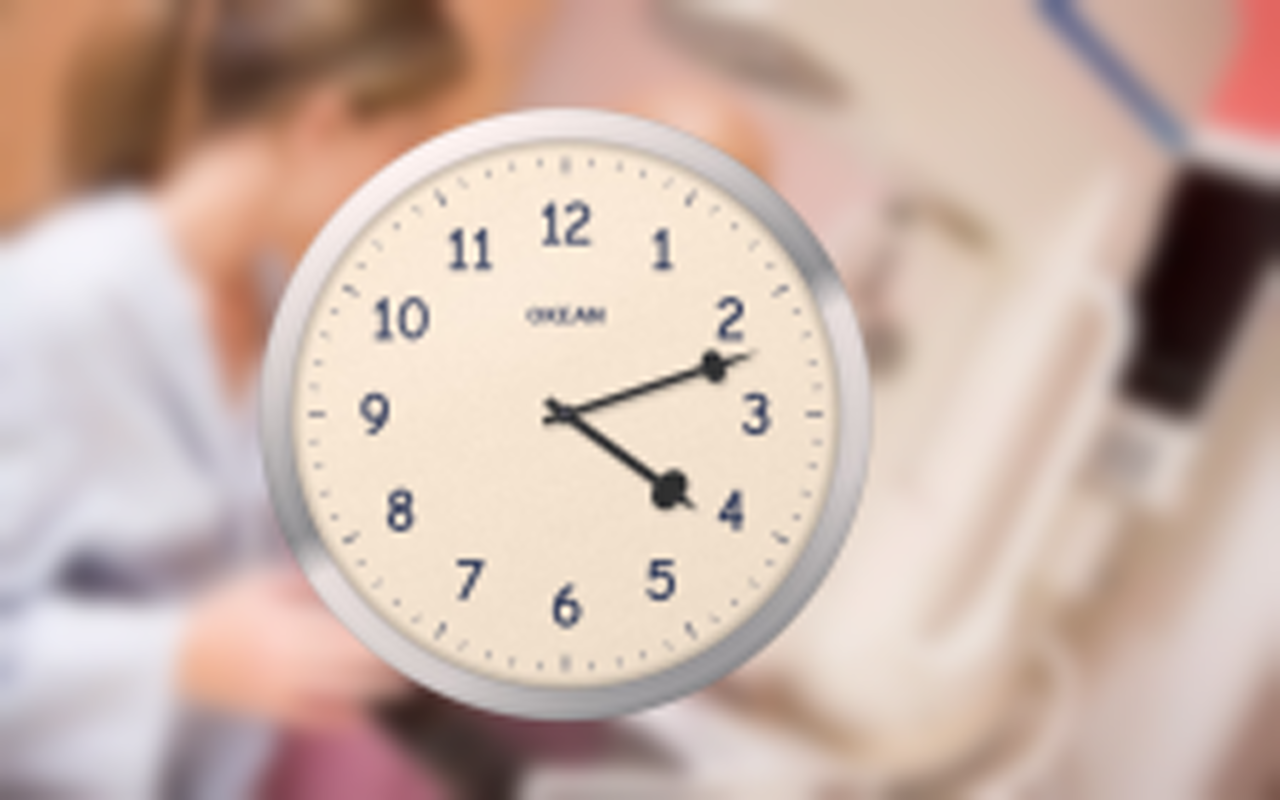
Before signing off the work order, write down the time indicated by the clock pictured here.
4:12
